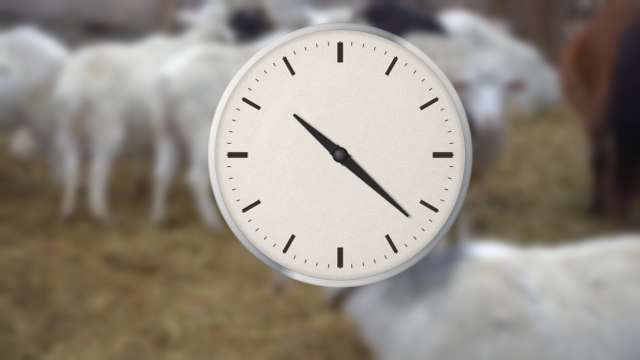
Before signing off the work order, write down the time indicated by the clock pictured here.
10:22
